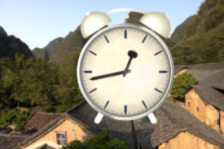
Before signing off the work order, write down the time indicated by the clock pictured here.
12:43
